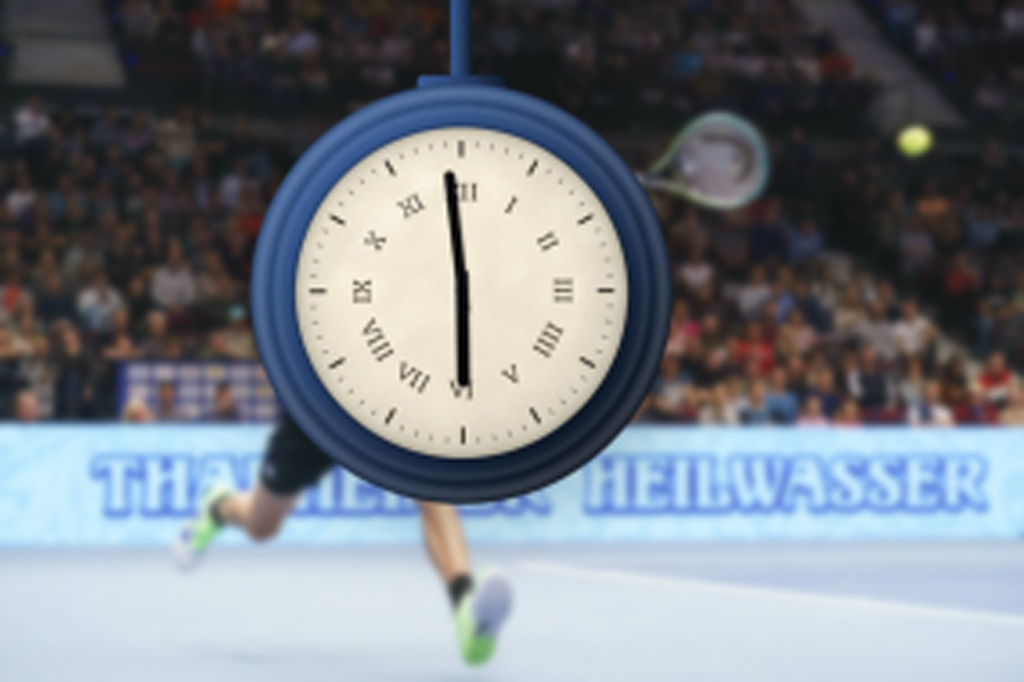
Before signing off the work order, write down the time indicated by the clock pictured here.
5:59
